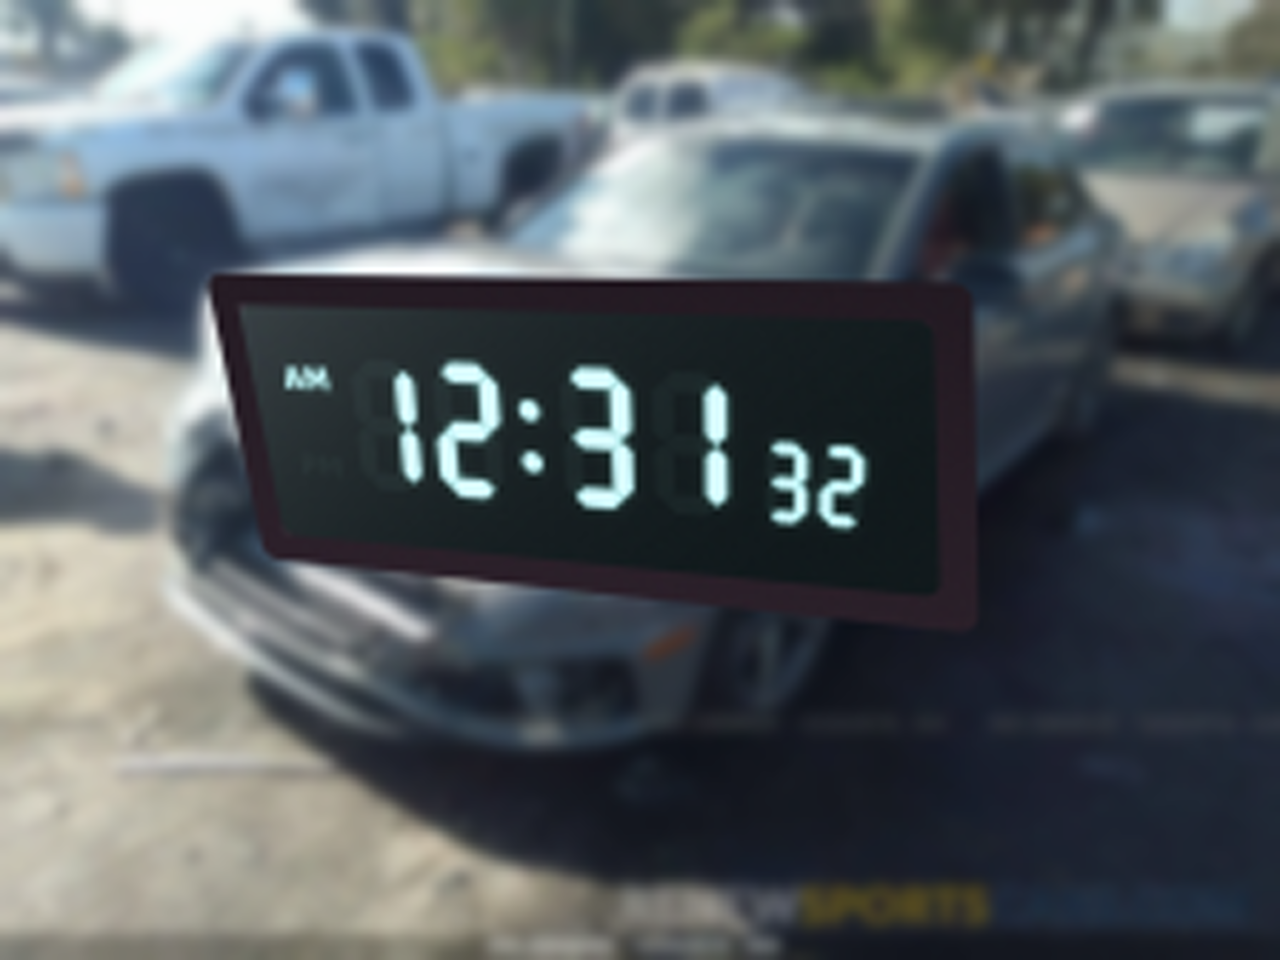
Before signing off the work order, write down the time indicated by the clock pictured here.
12:31:32
